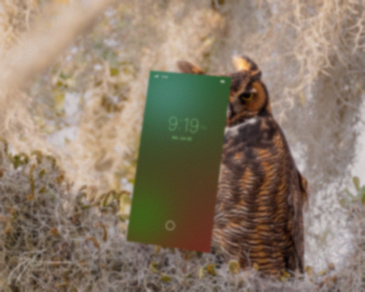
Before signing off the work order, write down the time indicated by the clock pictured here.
9:19
